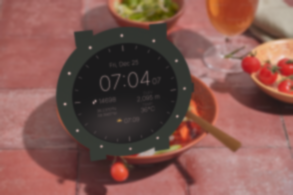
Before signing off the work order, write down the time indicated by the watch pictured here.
7:04
